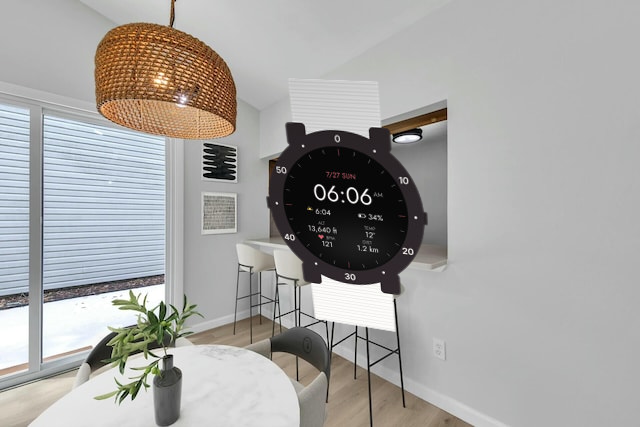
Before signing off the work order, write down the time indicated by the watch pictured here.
6:06
